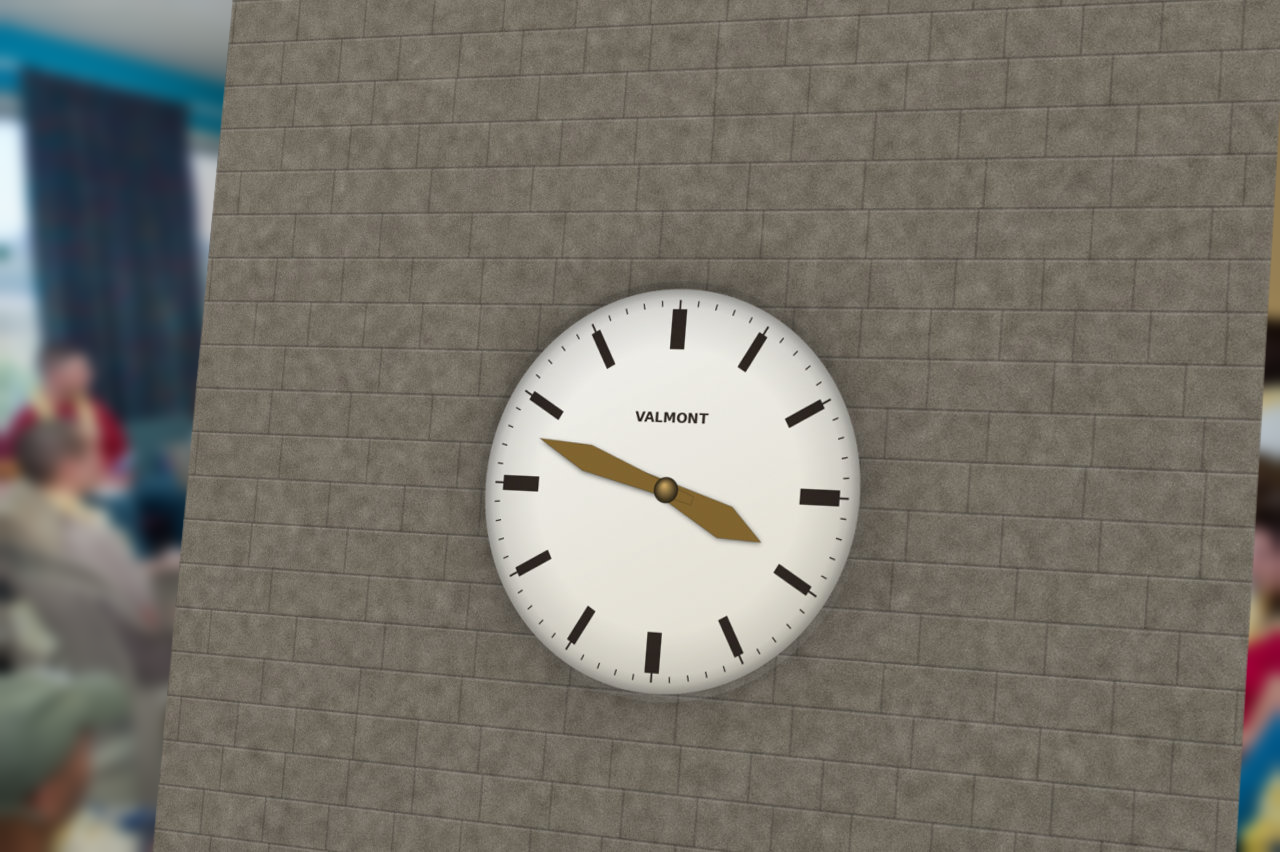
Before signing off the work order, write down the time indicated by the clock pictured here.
3:48
